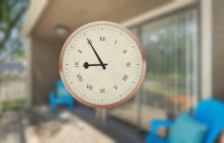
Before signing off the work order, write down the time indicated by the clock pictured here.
8:55
